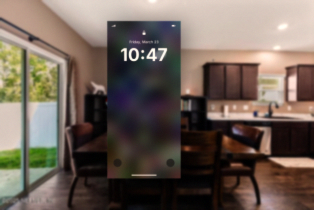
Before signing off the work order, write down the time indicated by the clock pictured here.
10:47
